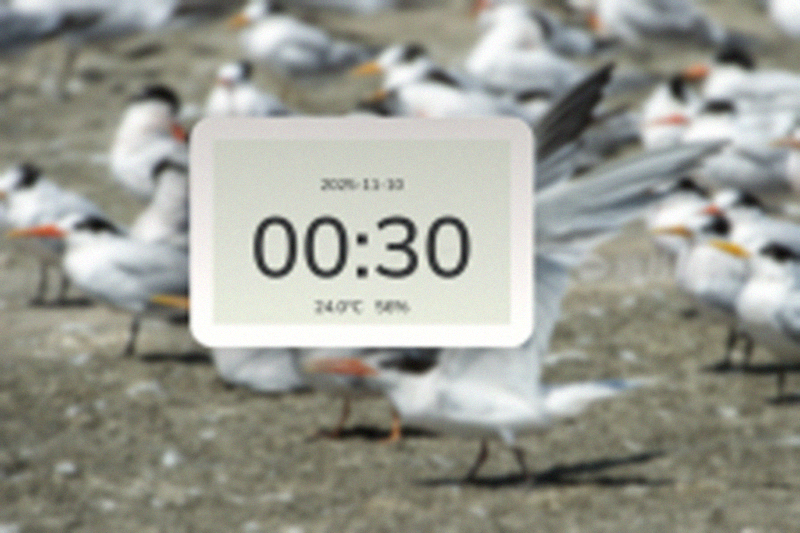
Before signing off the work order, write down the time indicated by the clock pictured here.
0:30
